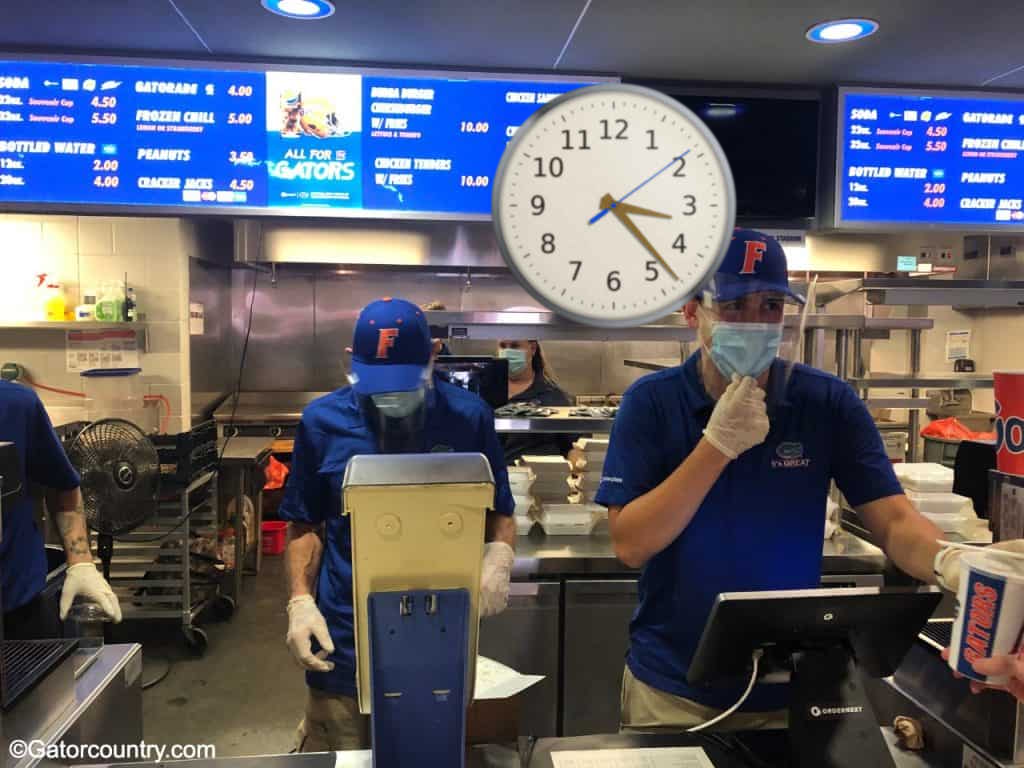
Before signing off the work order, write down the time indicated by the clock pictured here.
3:23:09
